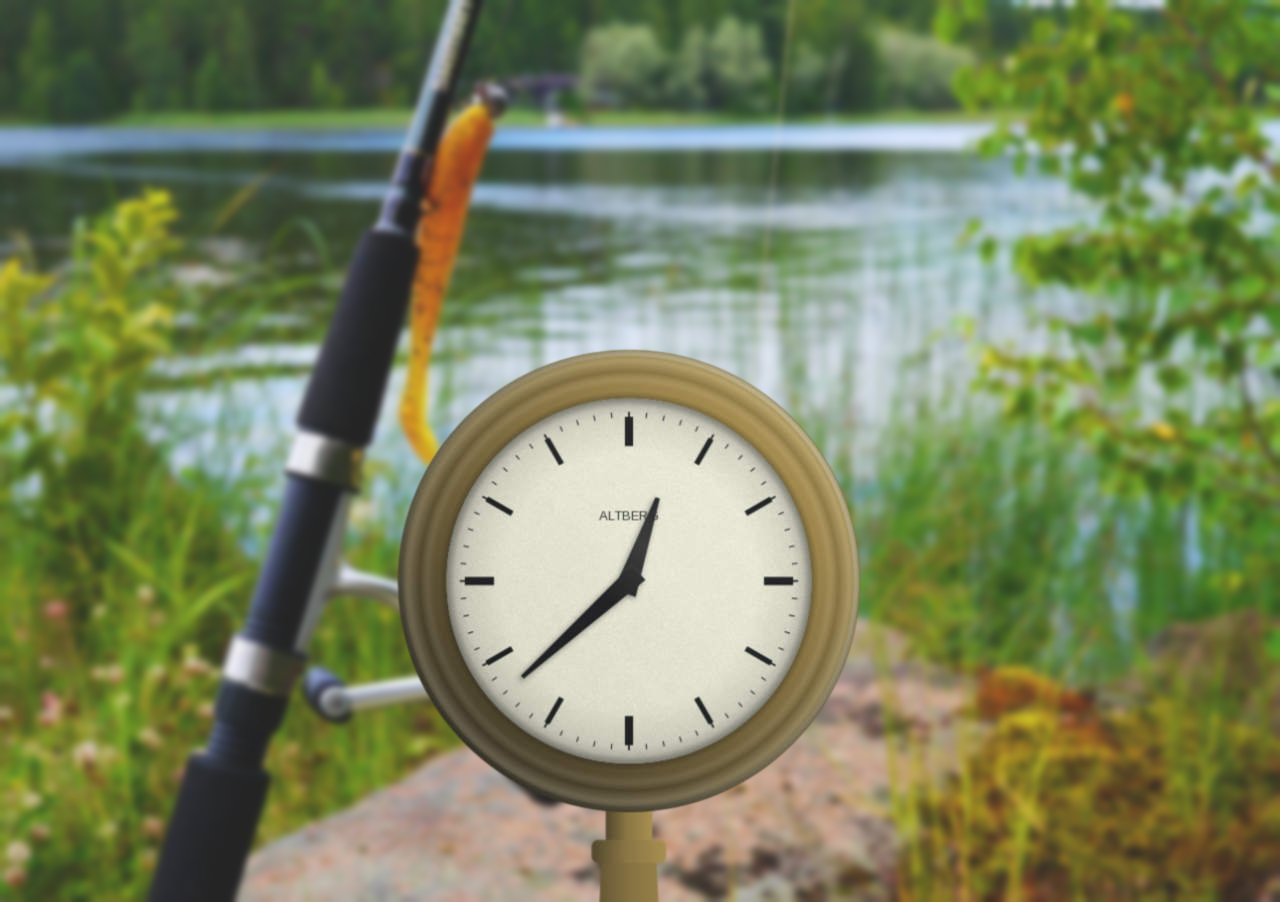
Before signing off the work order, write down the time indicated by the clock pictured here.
12:38
